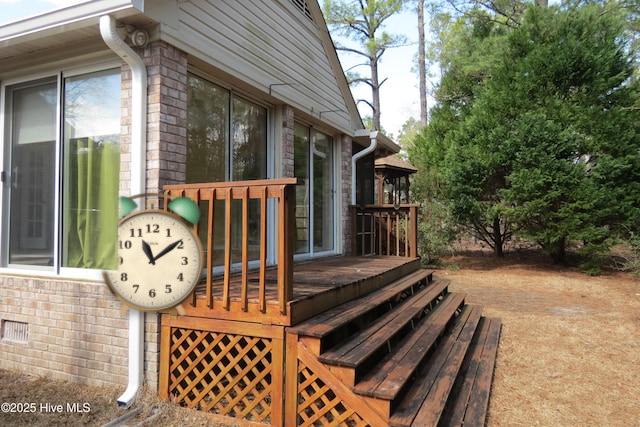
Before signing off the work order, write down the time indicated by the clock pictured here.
11:09
